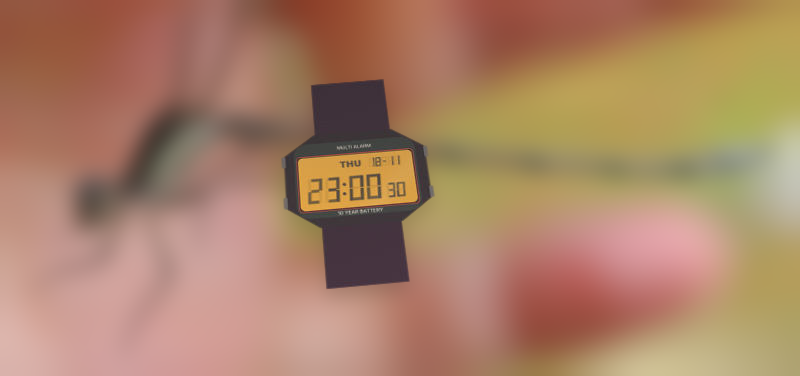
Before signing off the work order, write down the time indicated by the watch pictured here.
23:00:30
